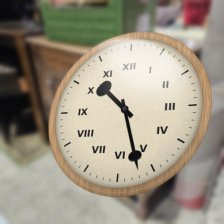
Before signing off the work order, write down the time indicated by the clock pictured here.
10:27
